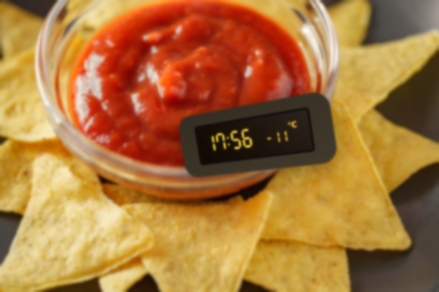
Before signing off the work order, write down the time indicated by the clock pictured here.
17:56
